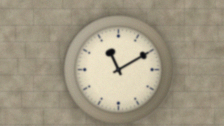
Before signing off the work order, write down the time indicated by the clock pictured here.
11:10
